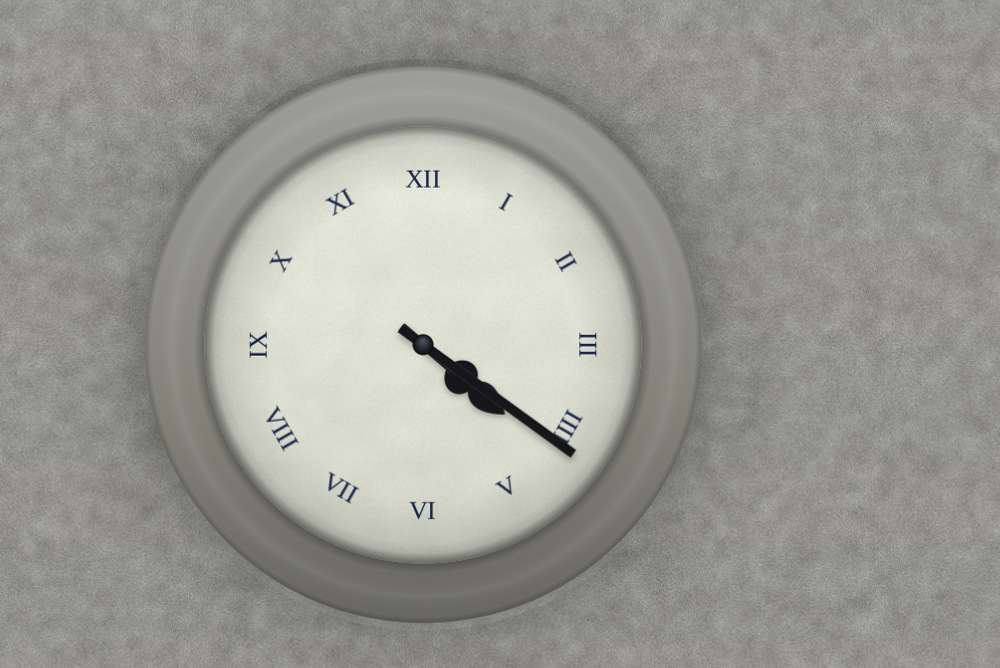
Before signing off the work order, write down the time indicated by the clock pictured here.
4:21
